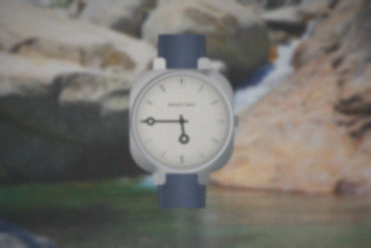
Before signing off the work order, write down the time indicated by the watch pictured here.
5:45
